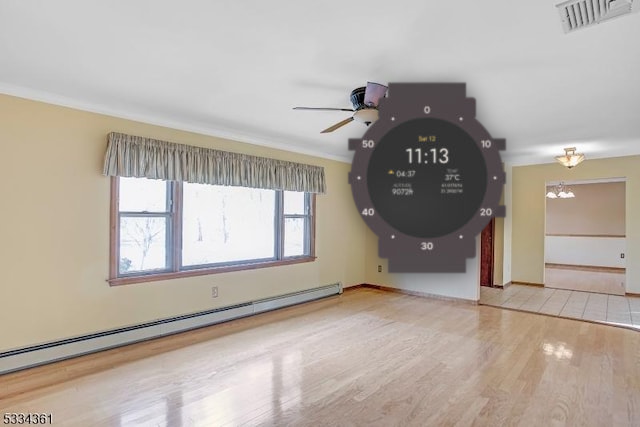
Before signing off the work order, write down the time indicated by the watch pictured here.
11:13
